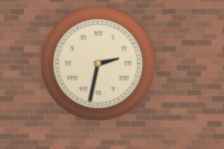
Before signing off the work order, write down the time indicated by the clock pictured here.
2:32
